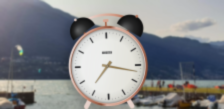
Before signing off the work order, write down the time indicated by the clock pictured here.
7:17
